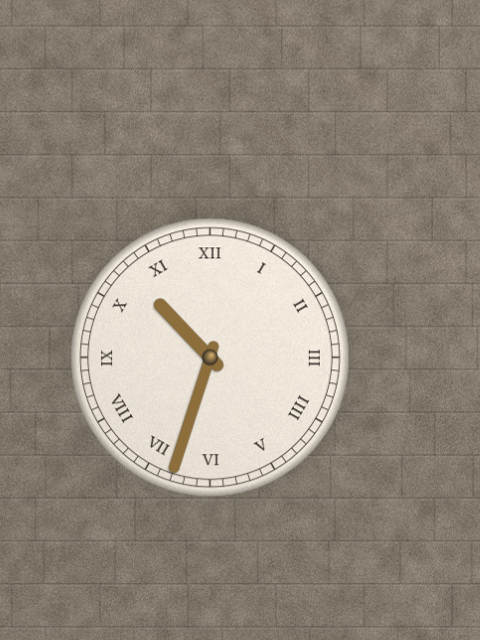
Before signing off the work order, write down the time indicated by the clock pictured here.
10:33
